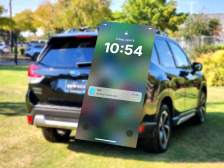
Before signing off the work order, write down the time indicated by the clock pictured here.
10:54
